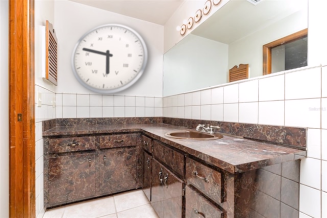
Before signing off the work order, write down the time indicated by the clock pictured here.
5:47
